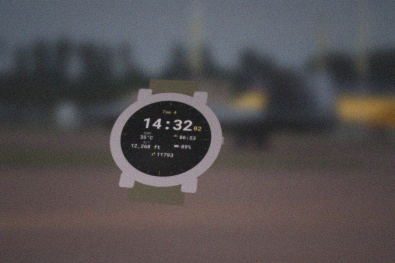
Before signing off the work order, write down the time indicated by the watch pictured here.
14:32
